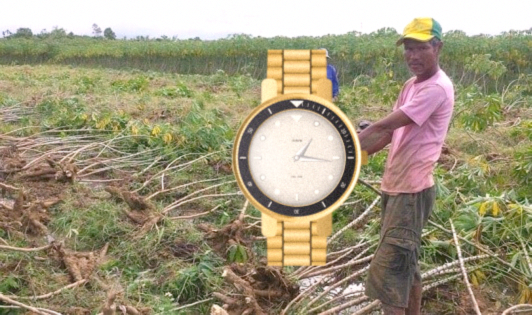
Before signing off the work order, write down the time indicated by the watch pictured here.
1:16
